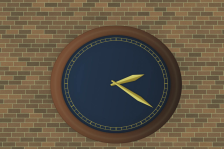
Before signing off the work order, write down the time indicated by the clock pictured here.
2:21
